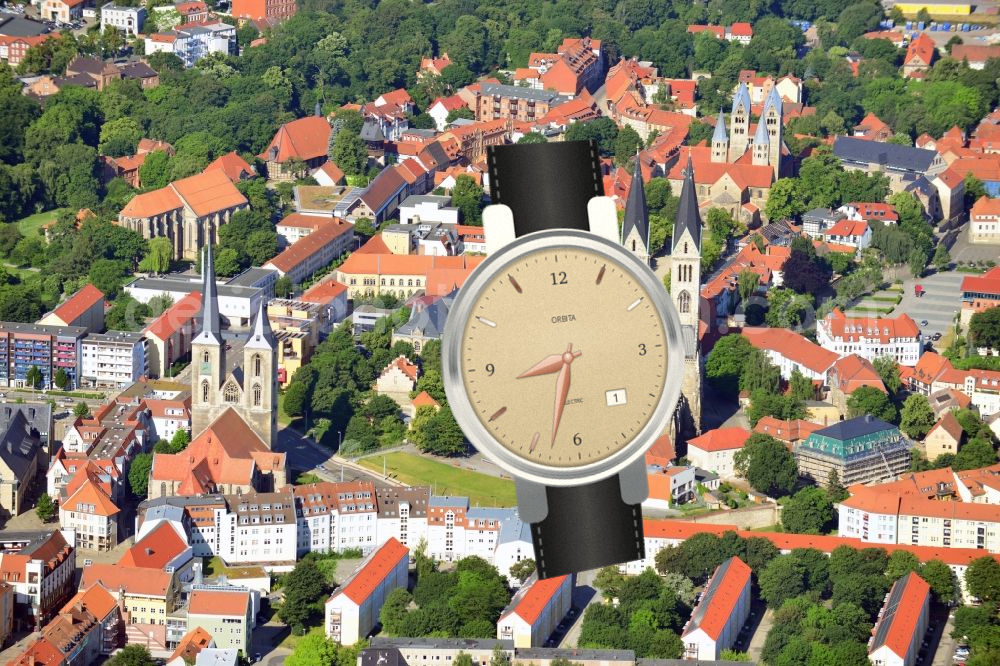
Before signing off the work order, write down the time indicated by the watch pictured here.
8:33
